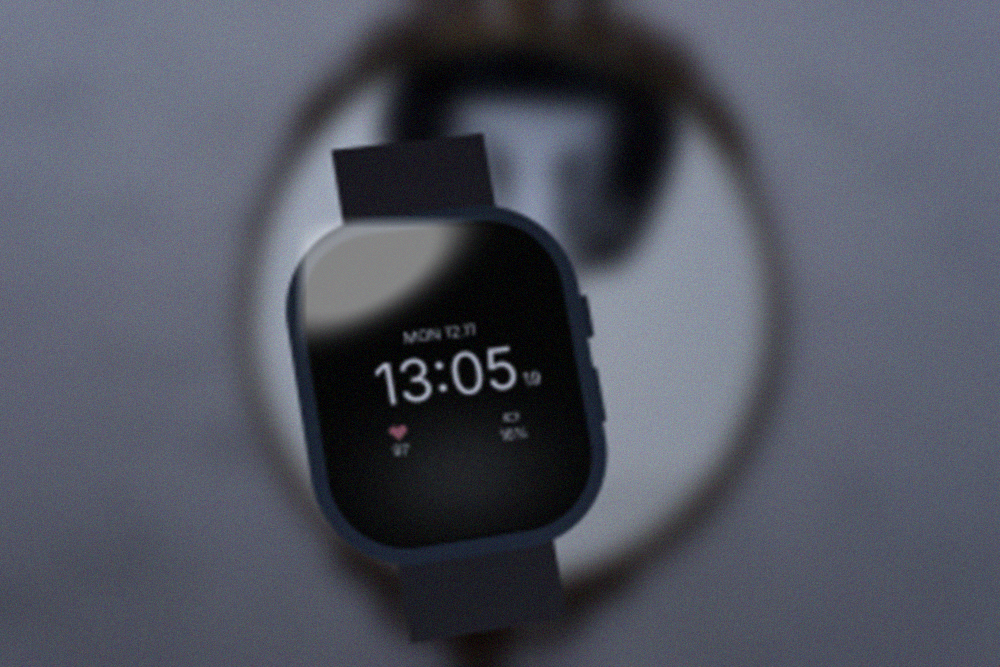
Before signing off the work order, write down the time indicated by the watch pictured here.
13:05
